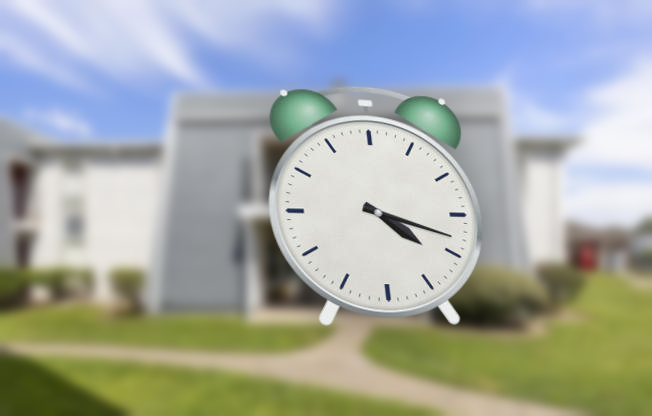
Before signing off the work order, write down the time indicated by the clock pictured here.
4:18
